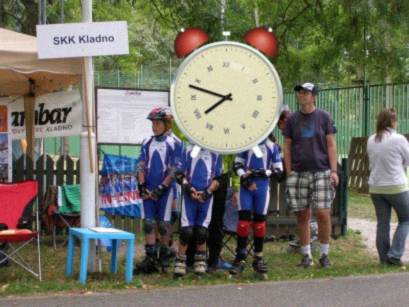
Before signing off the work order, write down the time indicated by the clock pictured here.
7:48
